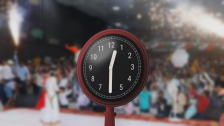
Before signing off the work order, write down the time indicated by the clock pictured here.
12:30
